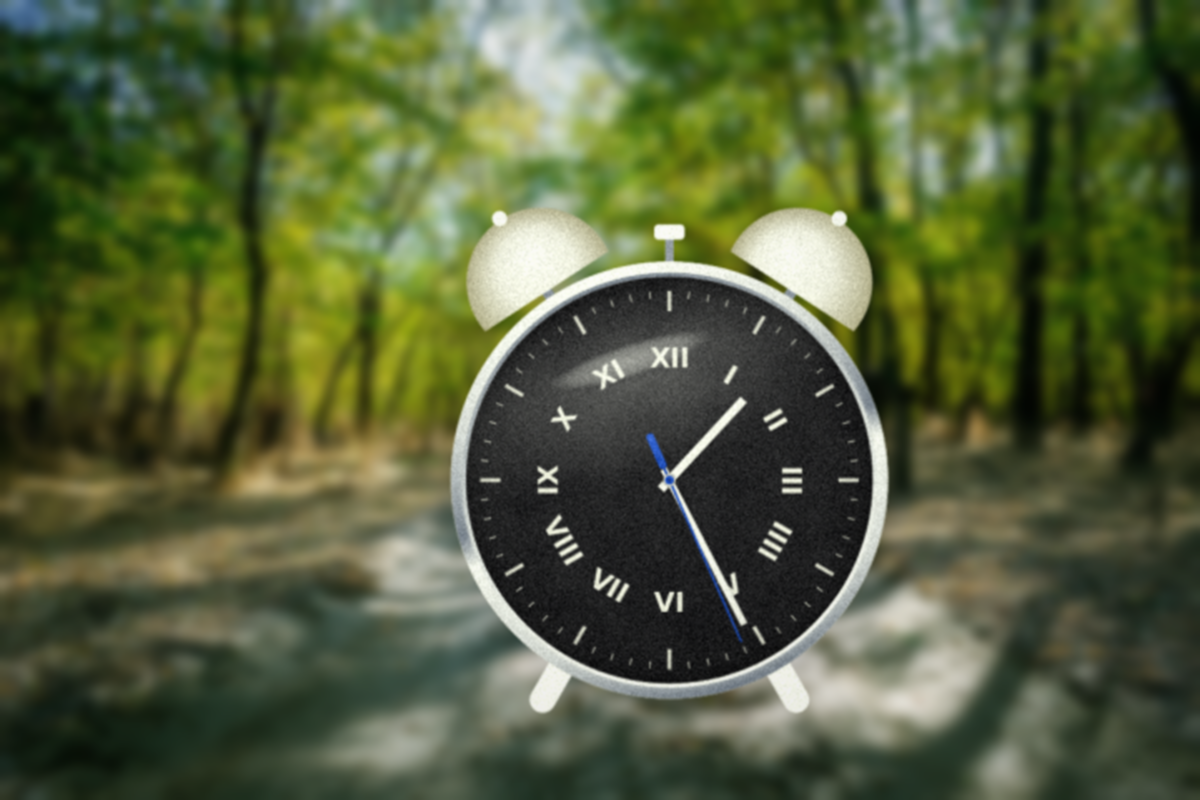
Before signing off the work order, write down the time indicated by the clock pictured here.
1:25:26
